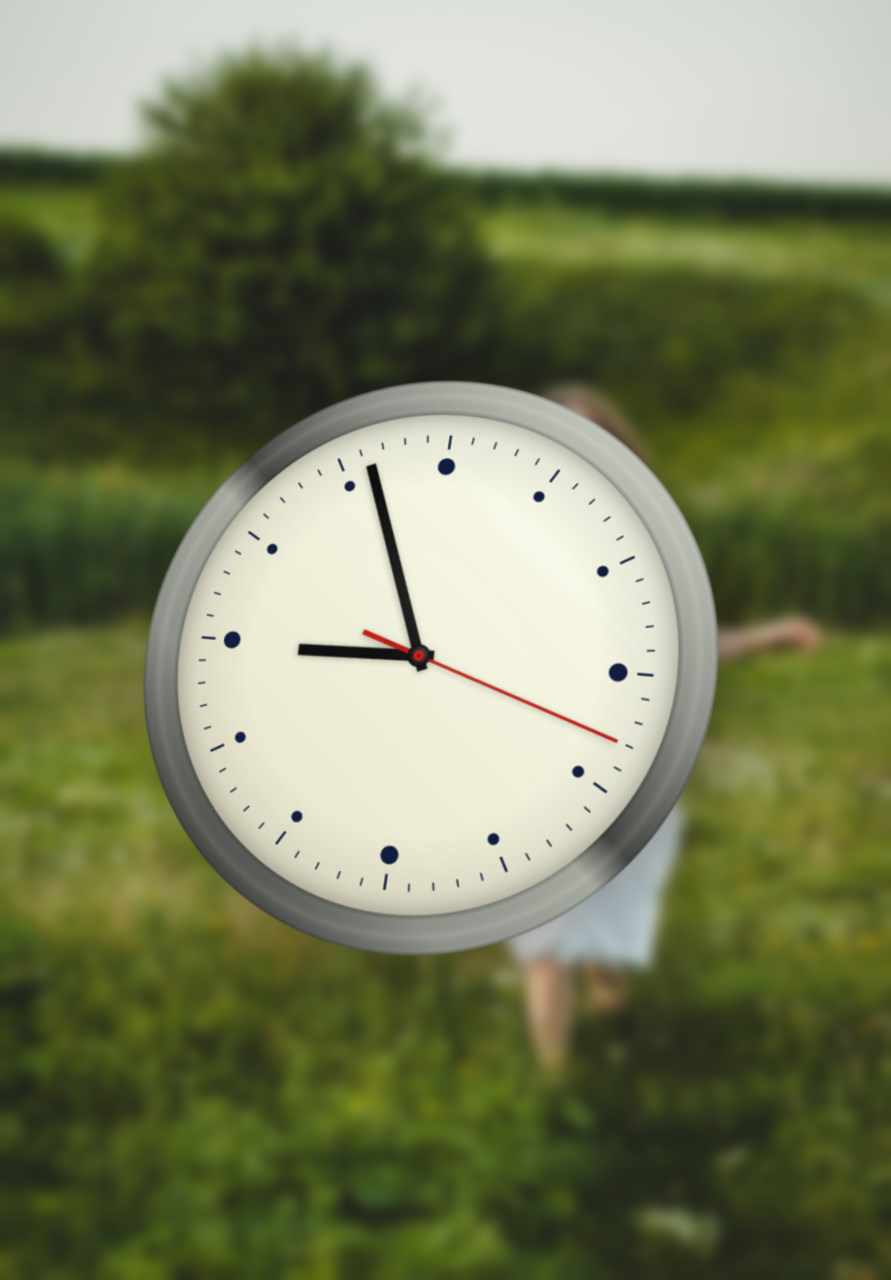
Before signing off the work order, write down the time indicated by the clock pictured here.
8:56:18
